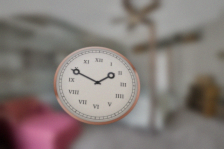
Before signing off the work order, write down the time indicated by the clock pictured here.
1:49
